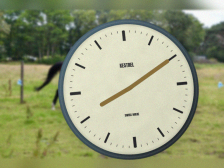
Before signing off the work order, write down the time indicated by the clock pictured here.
8:10
